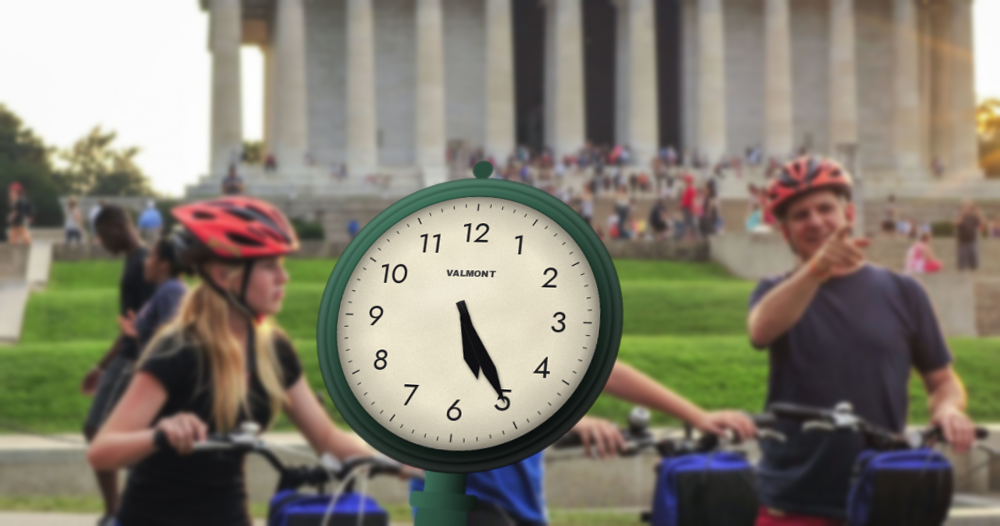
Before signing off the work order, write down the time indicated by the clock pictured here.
5:25
